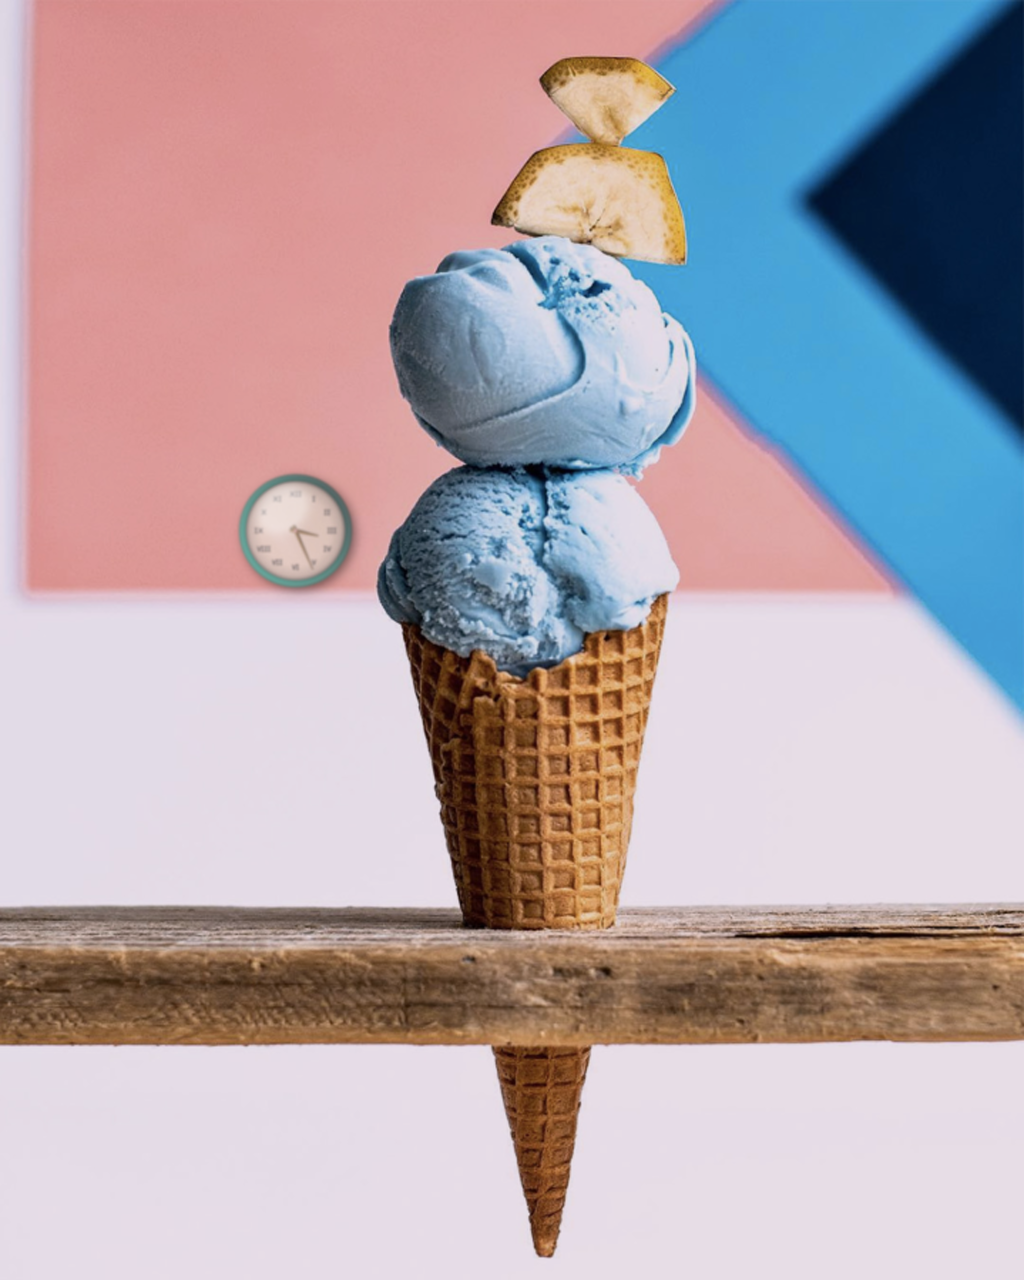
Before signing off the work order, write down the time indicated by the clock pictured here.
3:26
